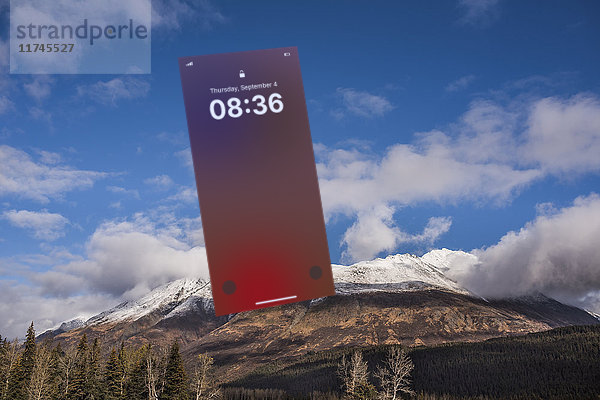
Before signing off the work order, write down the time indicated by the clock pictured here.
8:36
